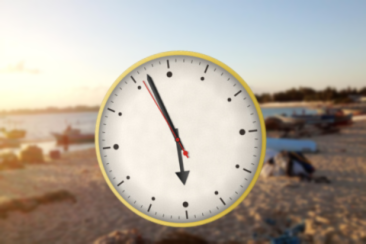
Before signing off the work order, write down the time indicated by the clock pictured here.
5:56:56
